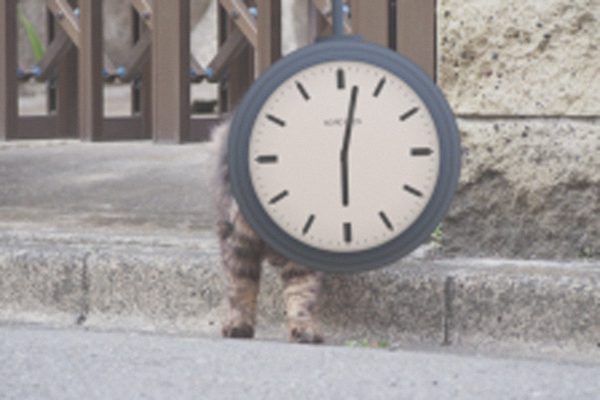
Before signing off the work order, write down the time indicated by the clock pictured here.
6:02
